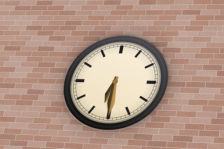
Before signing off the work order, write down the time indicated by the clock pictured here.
6:30
